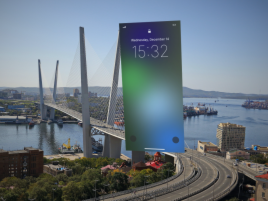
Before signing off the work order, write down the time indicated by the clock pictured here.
15:32
